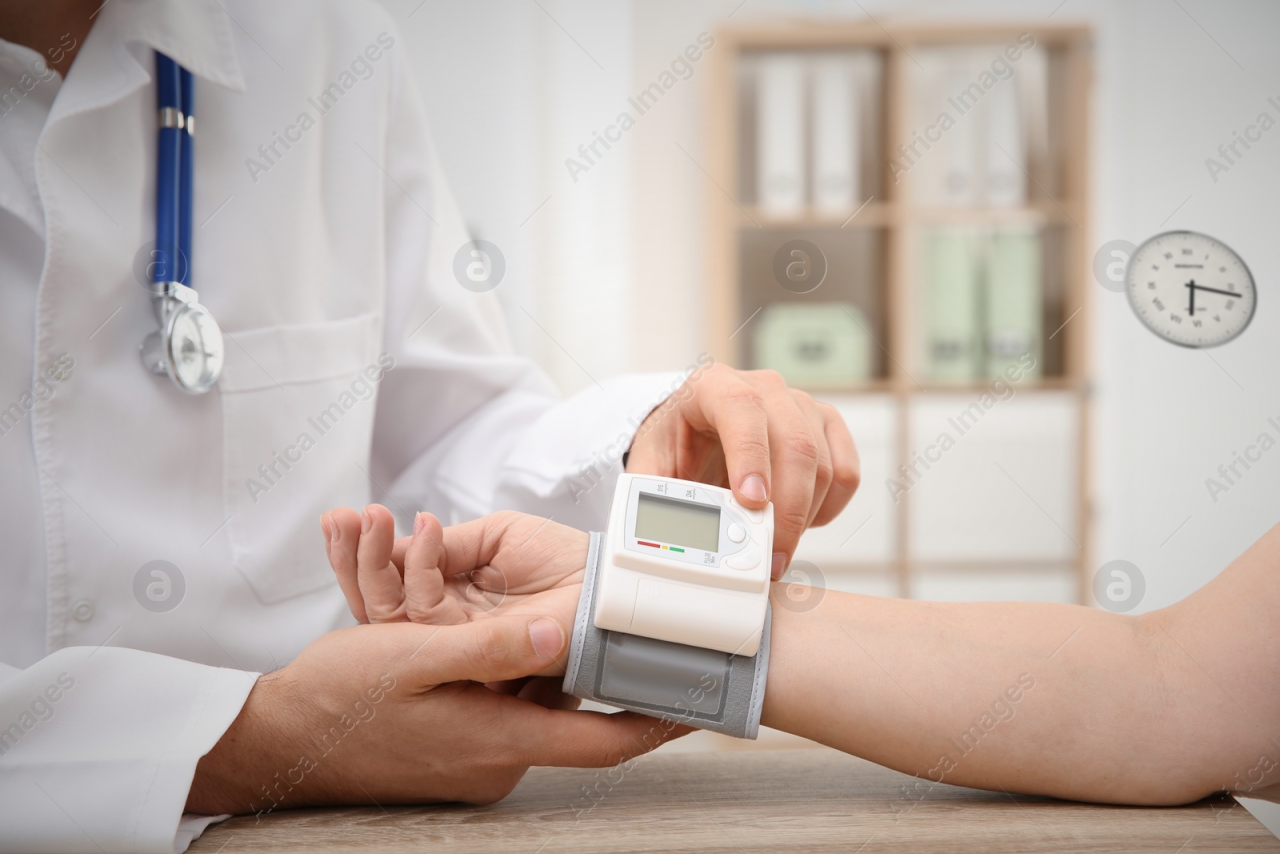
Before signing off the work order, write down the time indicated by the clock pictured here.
6:17
